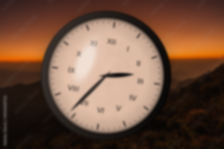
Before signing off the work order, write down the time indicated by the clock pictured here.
2:36
